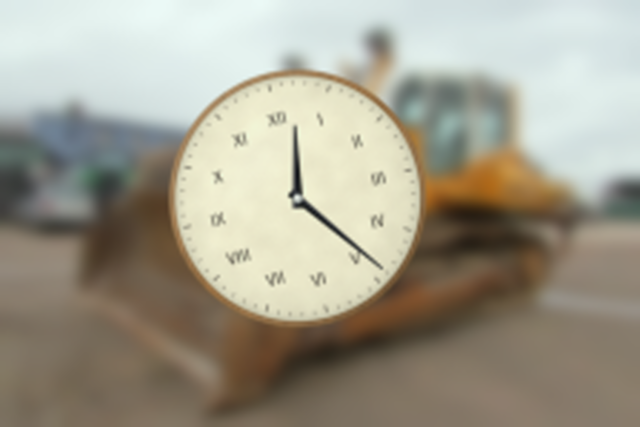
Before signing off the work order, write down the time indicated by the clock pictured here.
12:24
